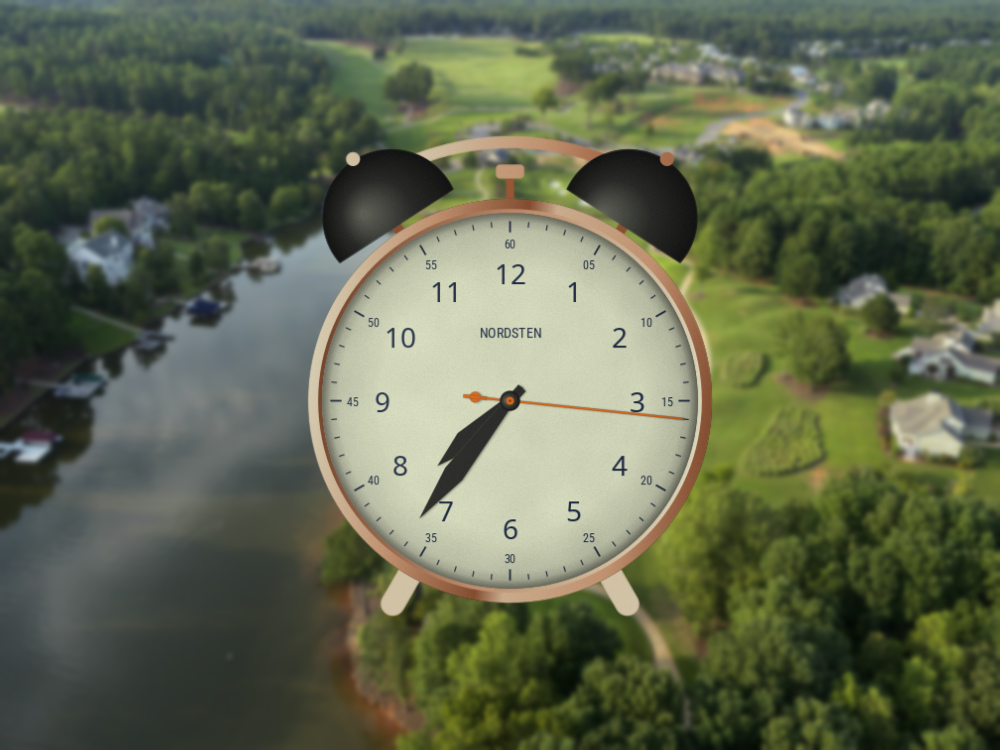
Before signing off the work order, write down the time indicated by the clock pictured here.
7:36:16
